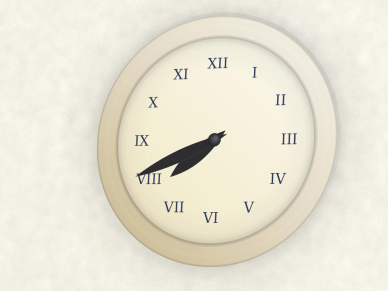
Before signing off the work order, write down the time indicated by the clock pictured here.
7:41
